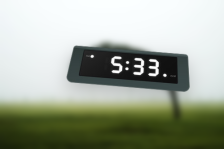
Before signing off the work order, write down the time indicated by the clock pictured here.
5:33
